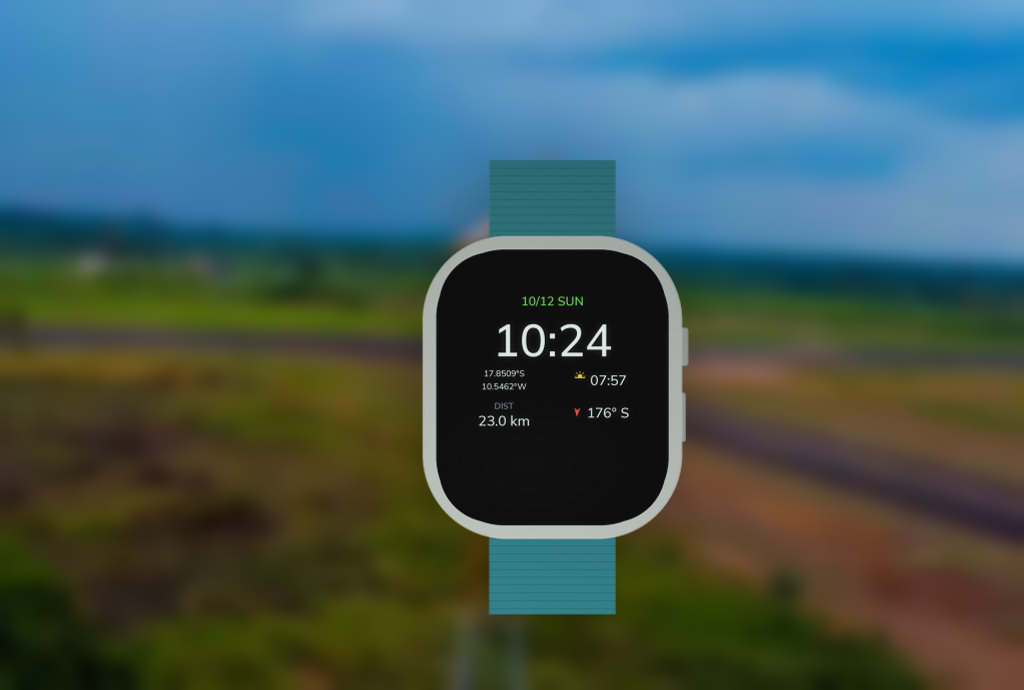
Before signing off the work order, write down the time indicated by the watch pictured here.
10:24
